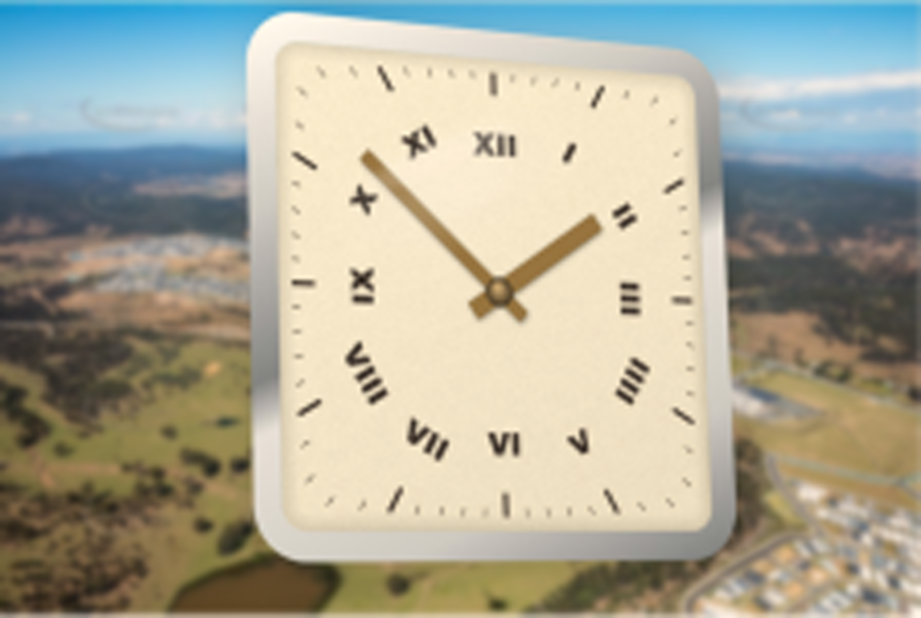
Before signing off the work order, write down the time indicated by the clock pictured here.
1:52
